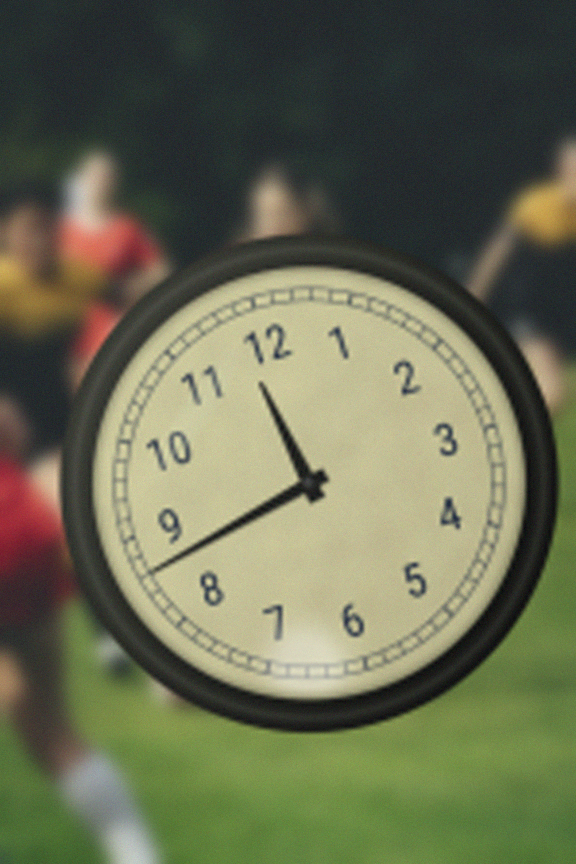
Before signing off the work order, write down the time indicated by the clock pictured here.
11:43
